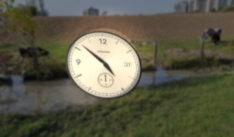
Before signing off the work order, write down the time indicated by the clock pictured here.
4:52
